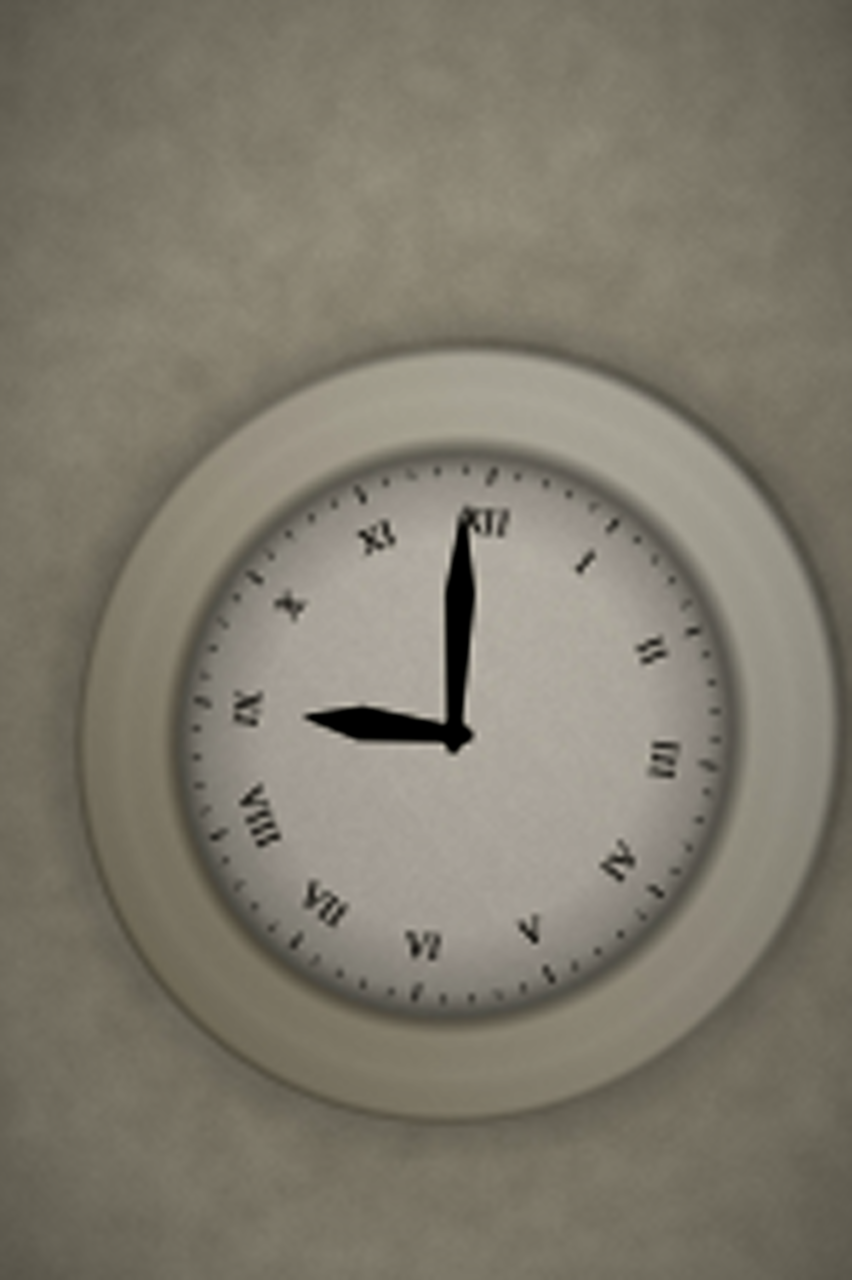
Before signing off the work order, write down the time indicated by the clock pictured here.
8:59
